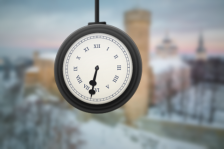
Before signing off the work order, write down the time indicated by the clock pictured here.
6:32
